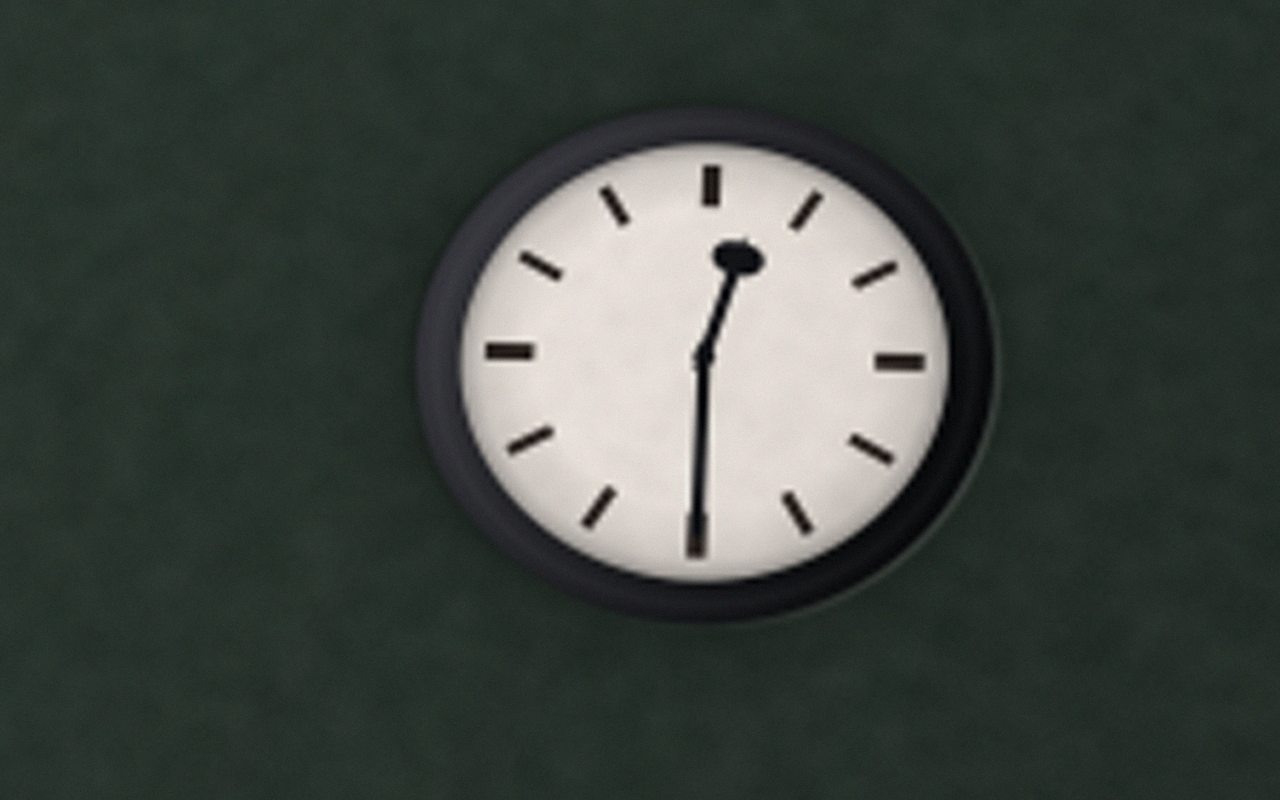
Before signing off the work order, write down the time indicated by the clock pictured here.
12:30
